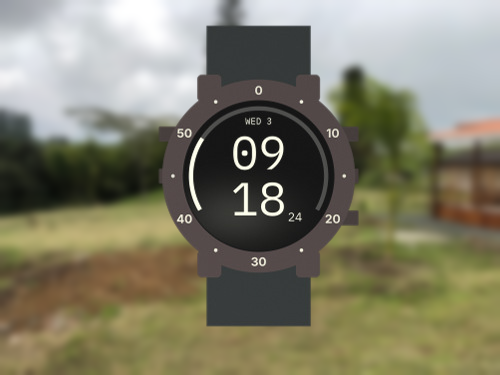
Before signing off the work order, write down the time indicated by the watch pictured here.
9:18:24
